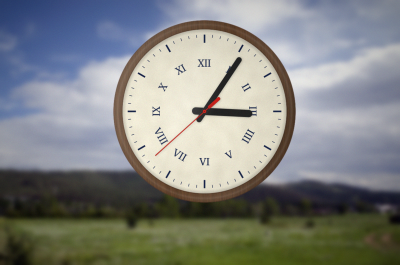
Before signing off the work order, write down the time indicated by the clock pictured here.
3:05:38
